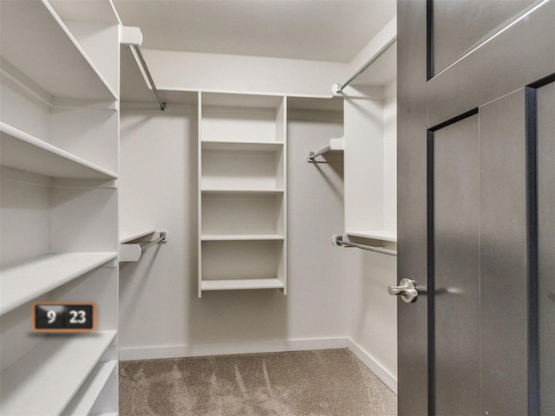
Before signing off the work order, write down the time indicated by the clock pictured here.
9:23
